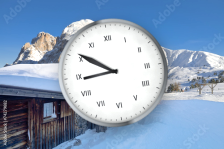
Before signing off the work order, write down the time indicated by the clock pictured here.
8:51
